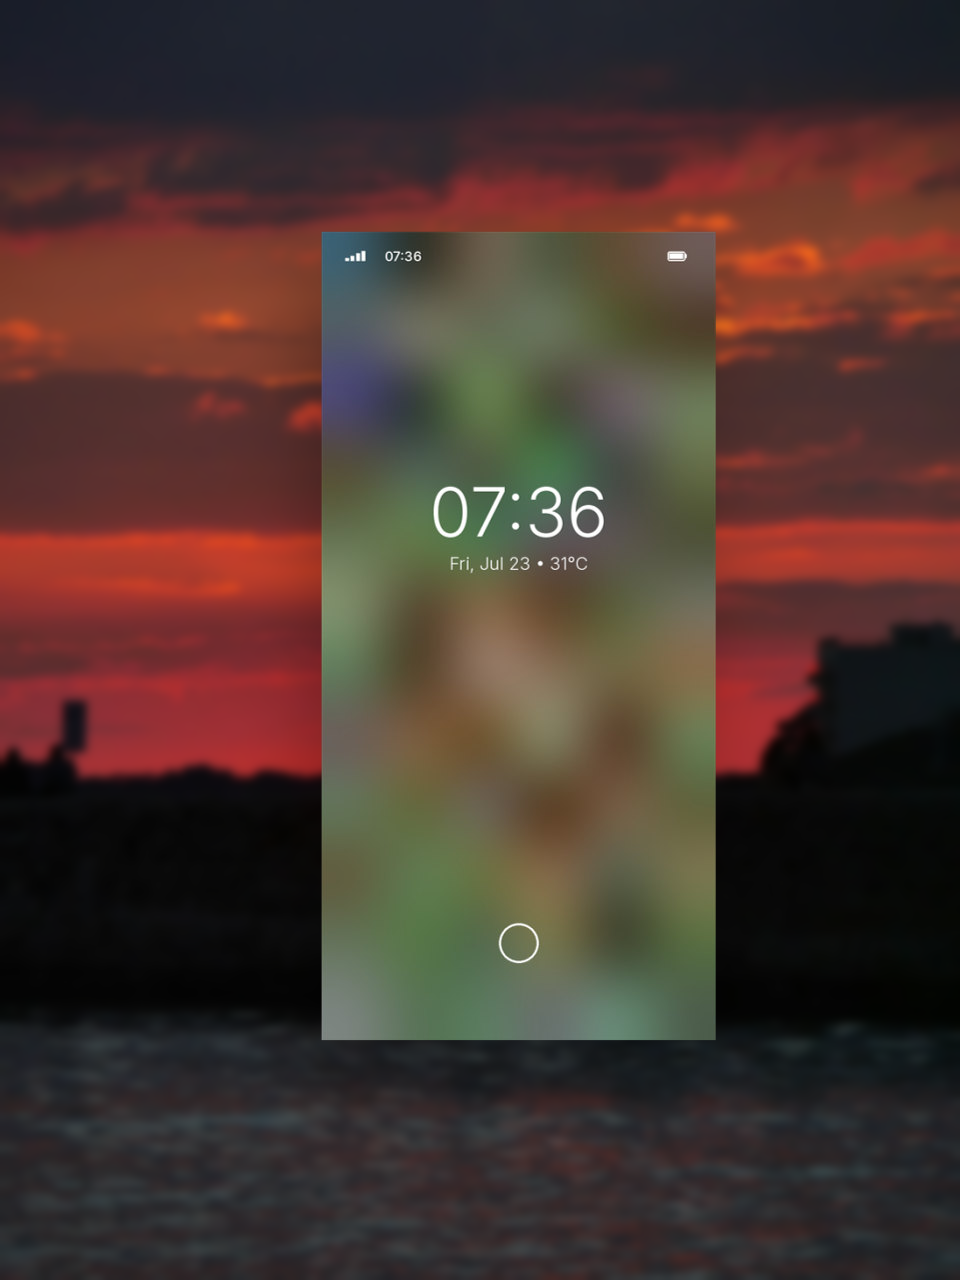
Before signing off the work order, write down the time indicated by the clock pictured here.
7:36
